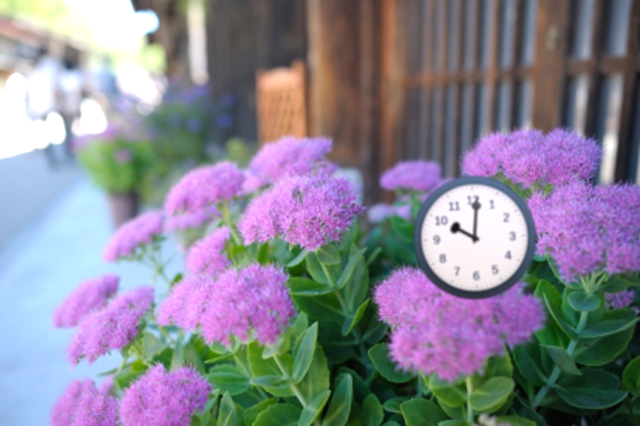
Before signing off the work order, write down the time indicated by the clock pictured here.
10:01
